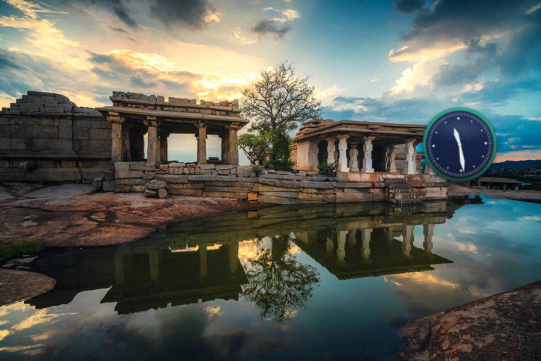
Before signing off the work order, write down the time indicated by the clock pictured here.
11:29
